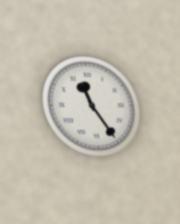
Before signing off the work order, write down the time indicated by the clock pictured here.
11:25
